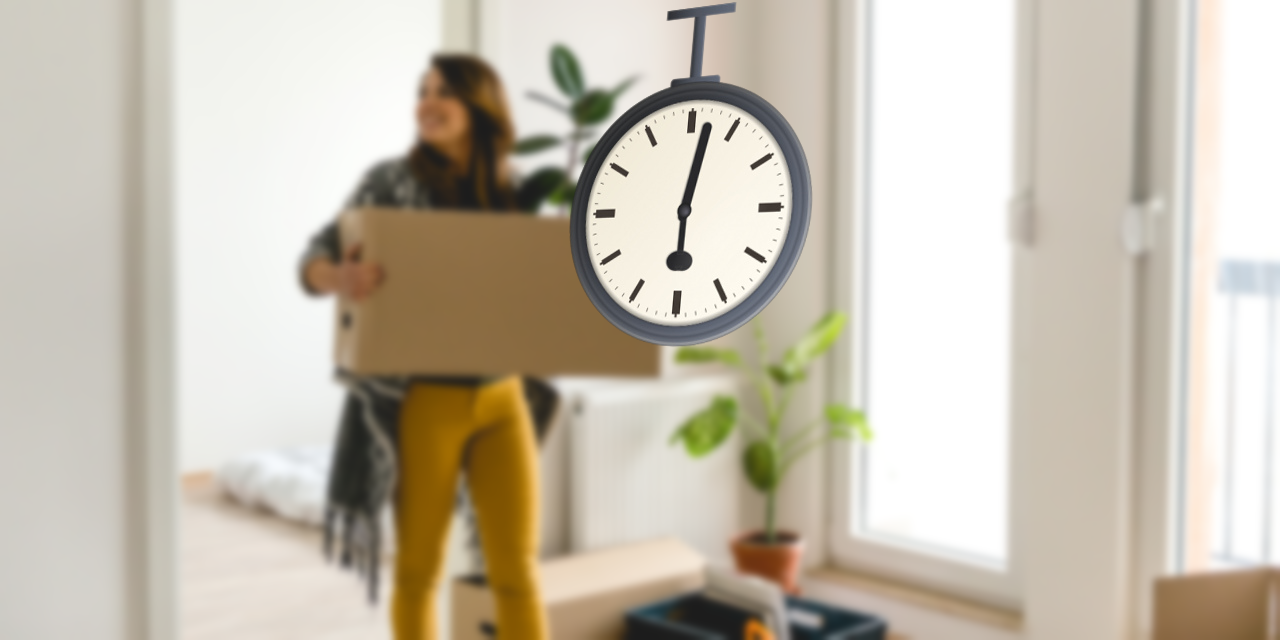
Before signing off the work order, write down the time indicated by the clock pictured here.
6:02
